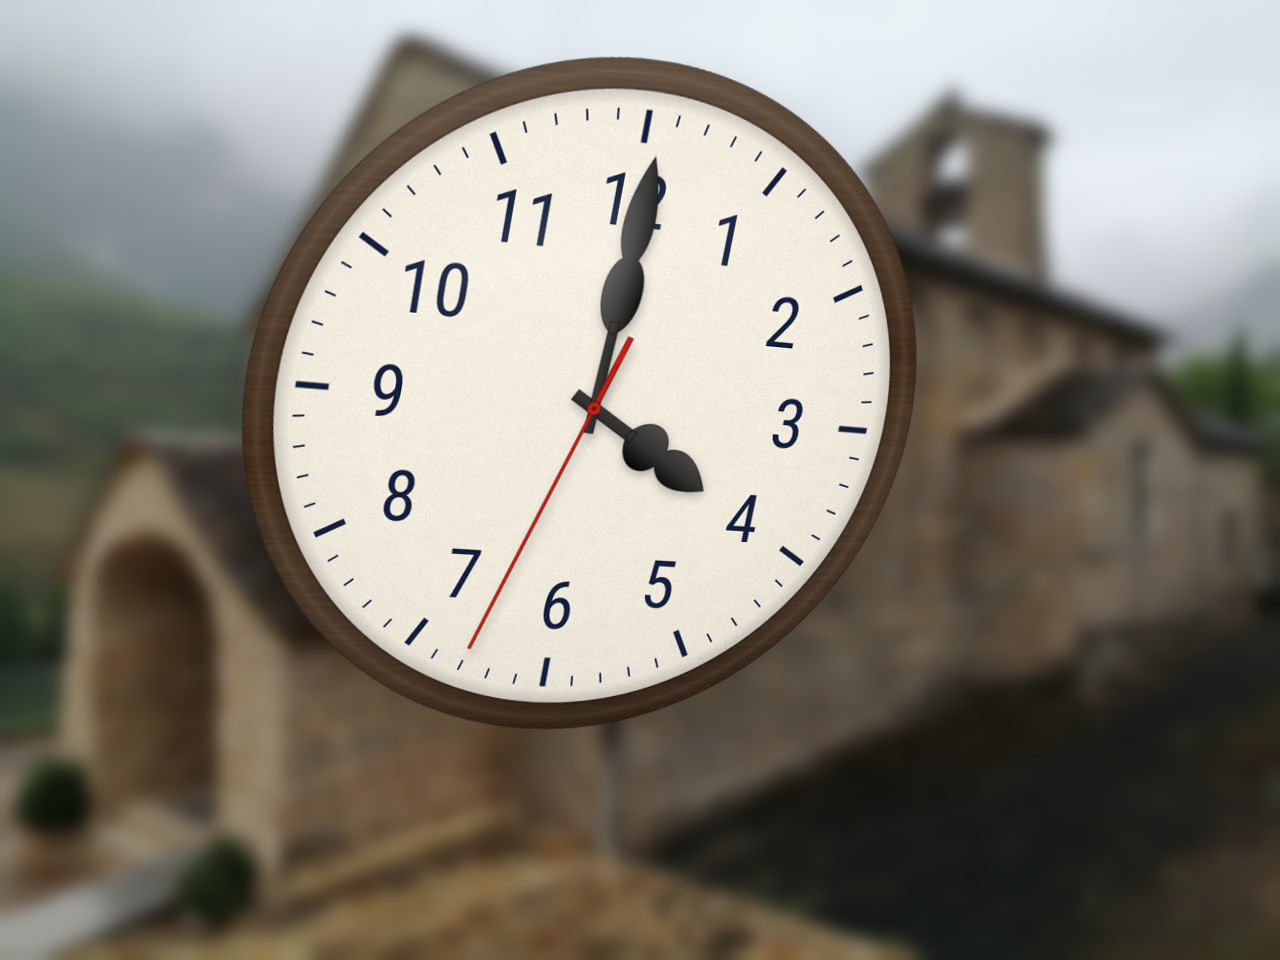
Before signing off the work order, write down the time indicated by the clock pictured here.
4:00:33
